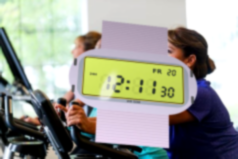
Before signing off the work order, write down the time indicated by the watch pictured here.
12:11:30
